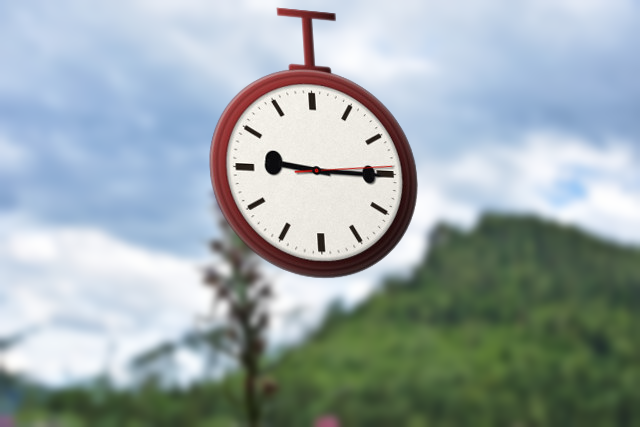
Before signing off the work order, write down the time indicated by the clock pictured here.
9:15:14
